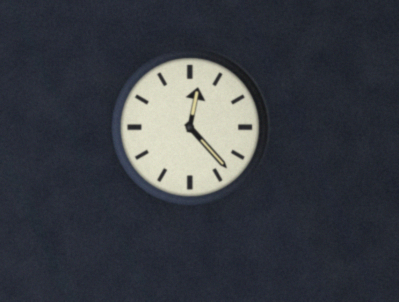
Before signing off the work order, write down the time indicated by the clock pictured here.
12:23
